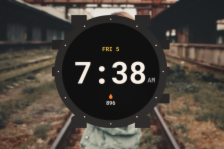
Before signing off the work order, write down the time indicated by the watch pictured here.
7:38
